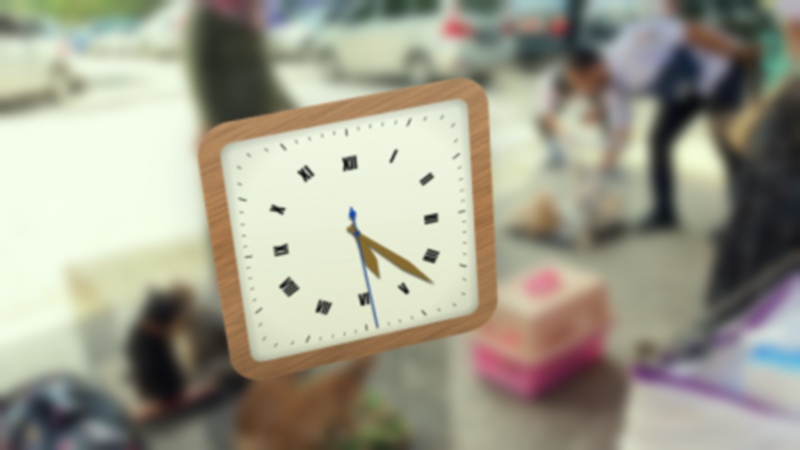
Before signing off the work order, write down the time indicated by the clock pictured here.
5:22:29
